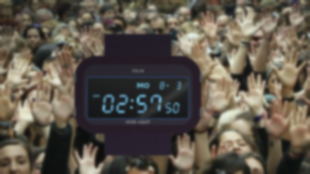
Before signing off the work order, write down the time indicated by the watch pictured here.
2:57
